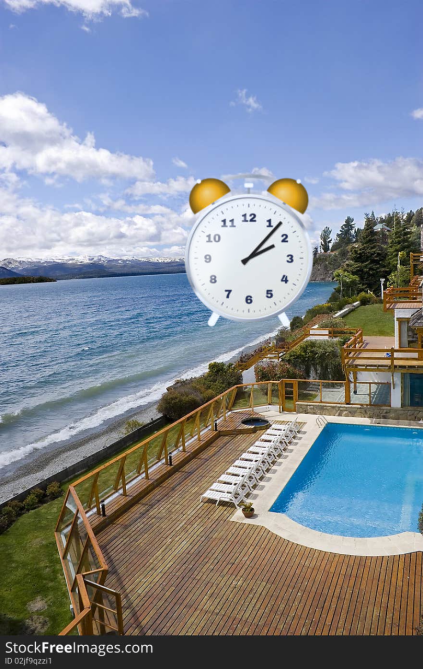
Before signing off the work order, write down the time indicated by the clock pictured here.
2:07
